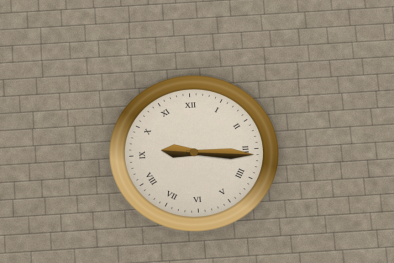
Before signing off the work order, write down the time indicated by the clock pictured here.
9:16
